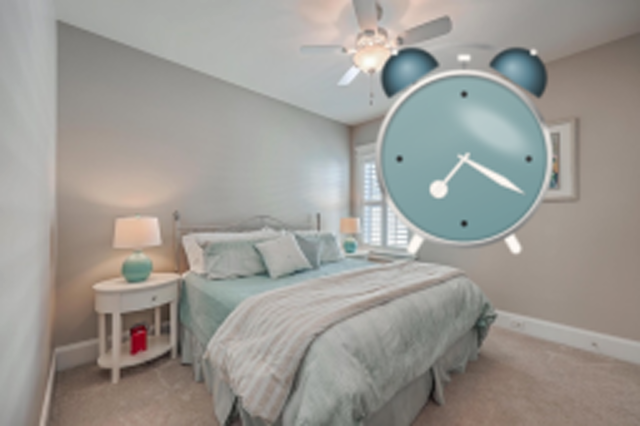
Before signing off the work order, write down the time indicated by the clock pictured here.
7:20
